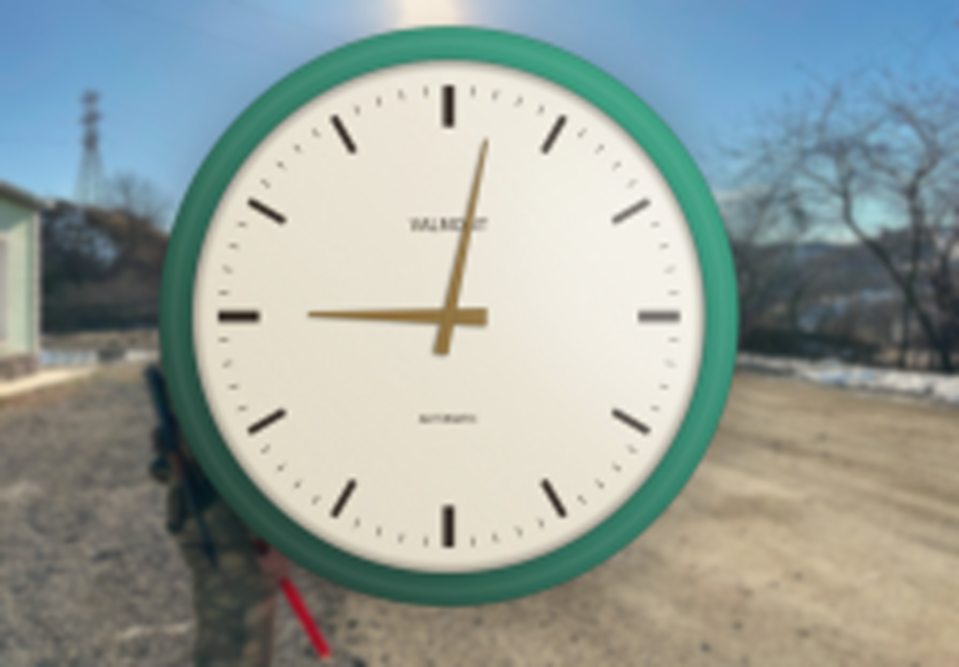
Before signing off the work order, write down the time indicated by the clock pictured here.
9:02
